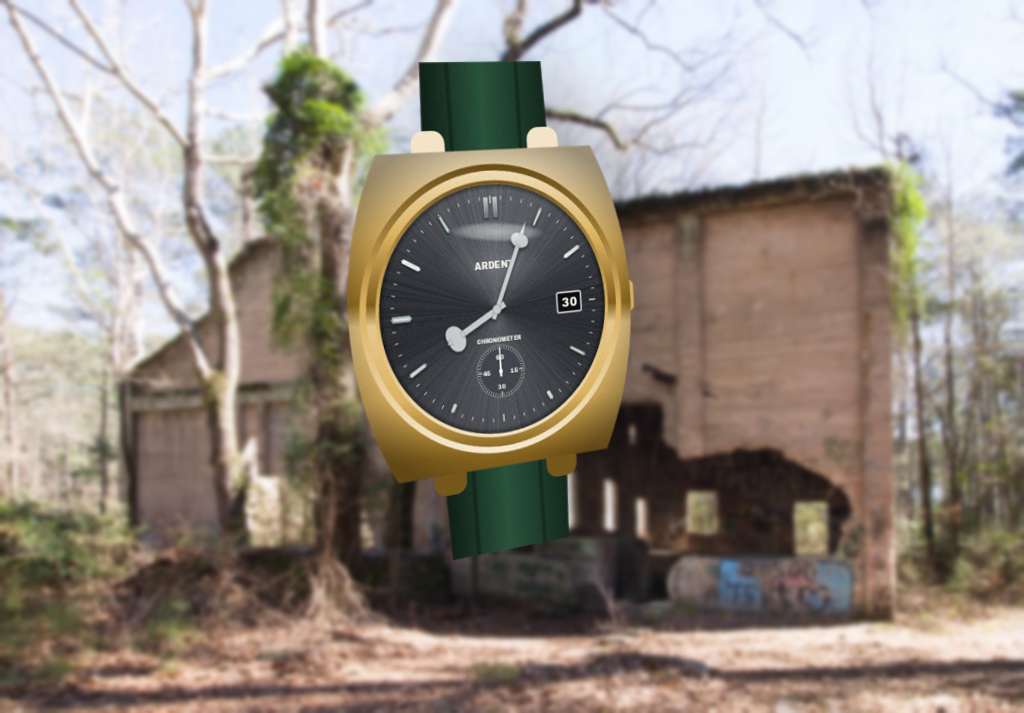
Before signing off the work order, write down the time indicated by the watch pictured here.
8:04
